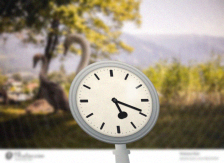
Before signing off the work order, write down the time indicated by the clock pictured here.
5:19
